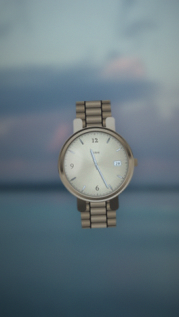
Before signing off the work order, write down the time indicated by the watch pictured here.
11:26
